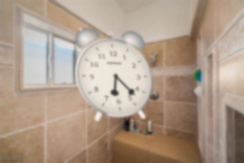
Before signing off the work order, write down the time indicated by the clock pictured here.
6:23
